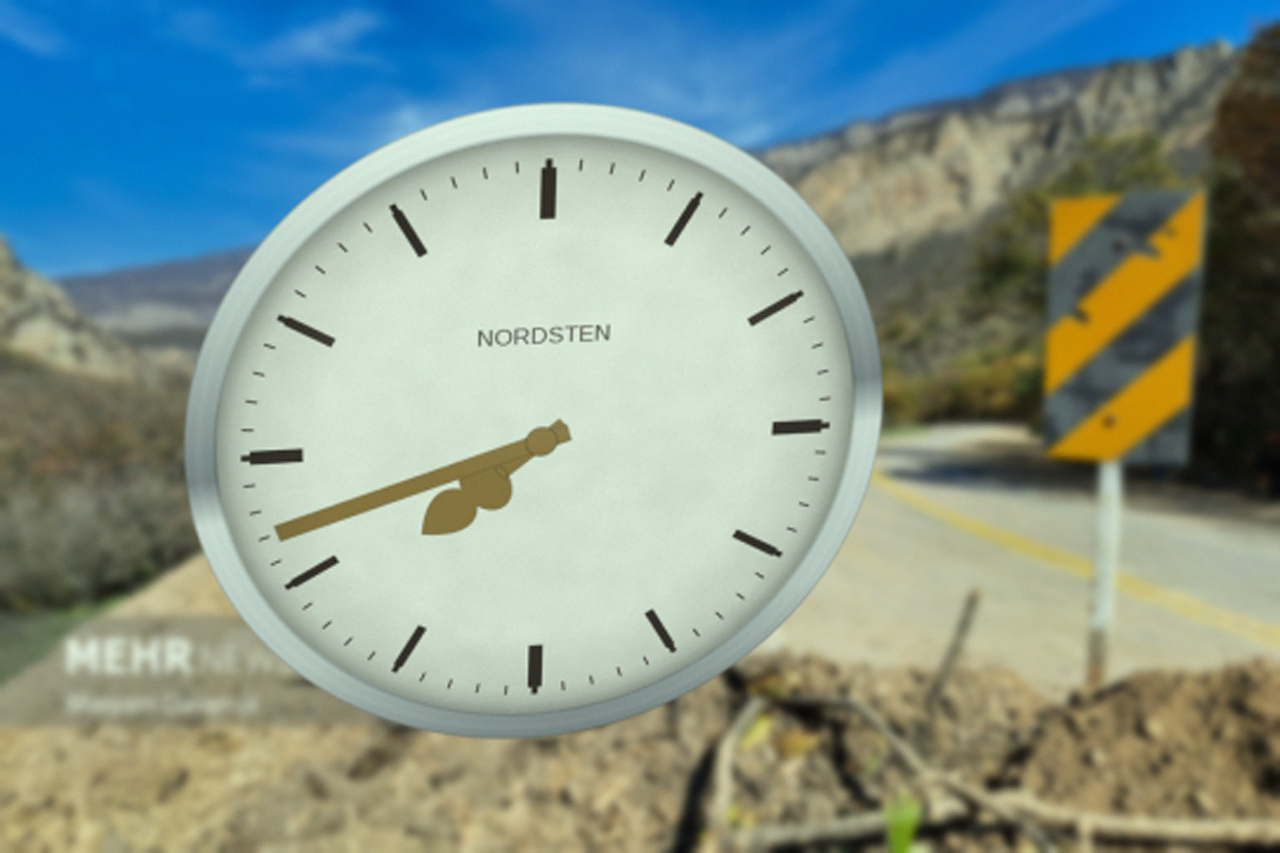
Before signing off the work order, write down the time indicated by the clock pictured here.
7:42
